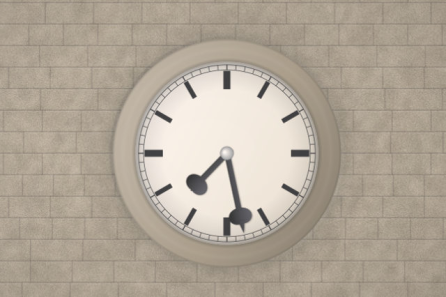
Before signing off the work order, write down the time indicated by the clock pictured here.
7:28
